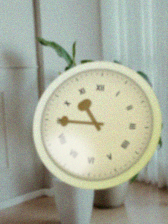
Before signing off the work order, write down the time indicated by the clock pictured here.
10:45
